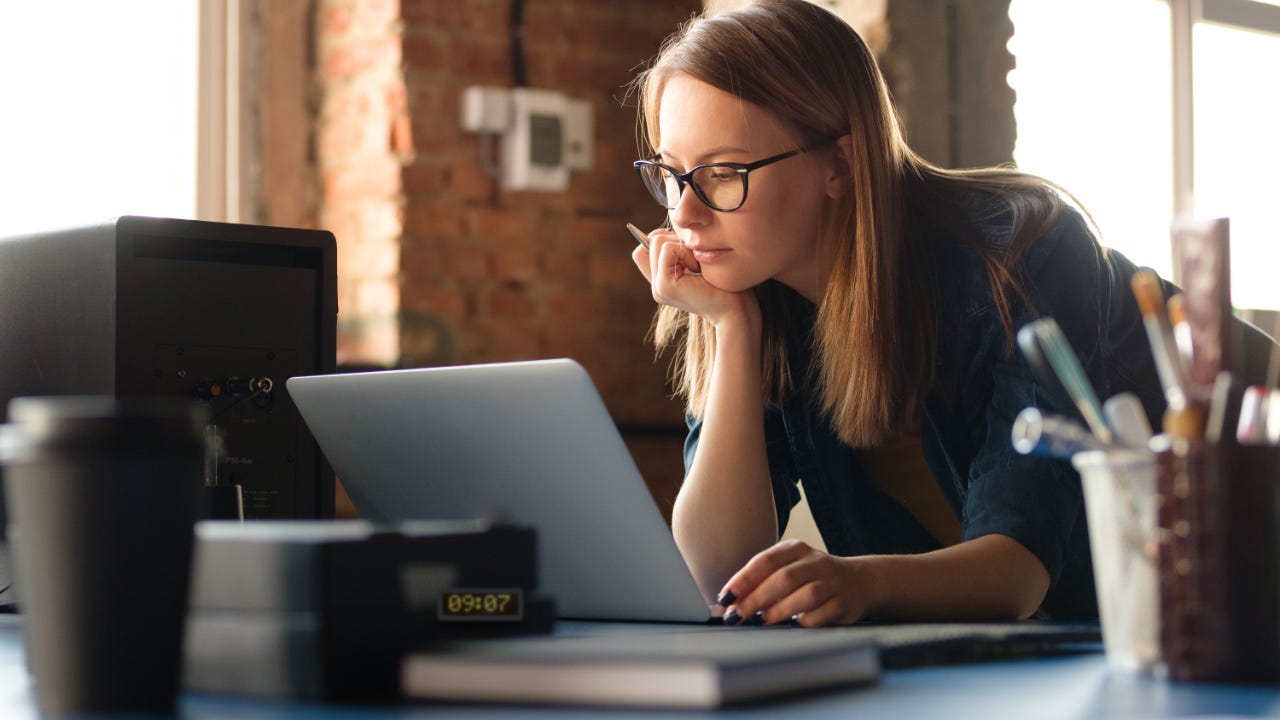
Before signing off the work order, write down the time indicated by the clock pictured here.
9:07
